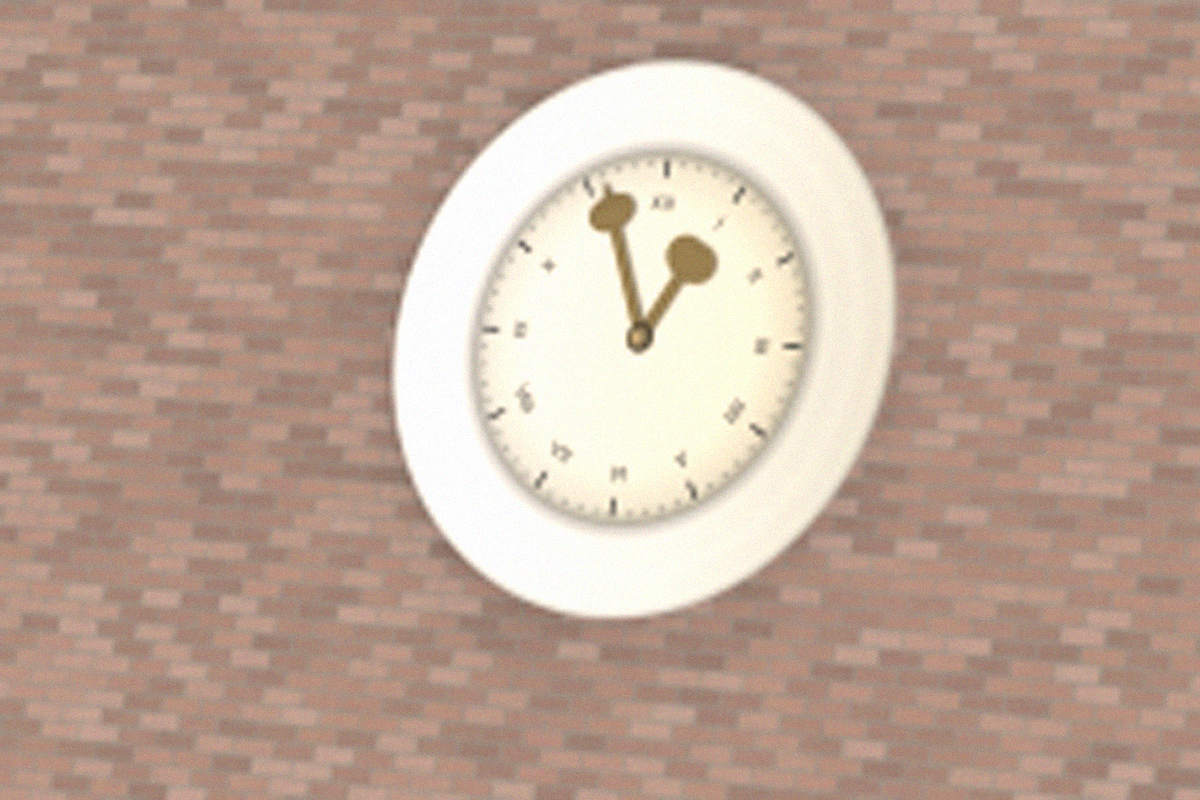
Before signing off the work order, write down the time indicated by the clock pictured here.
12:56
